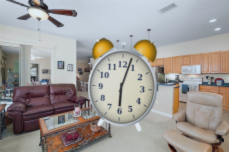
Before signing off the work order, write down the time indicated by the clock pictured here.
6:03
